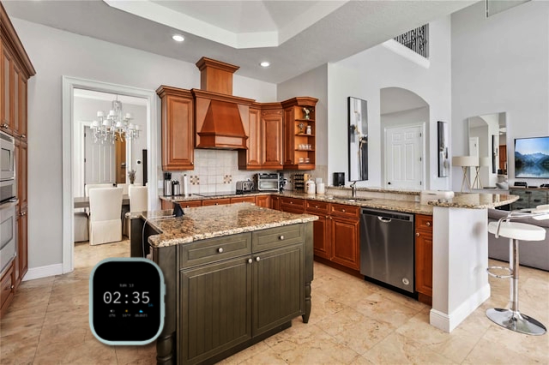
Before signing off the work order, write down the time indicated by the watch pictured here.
2:35
